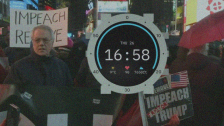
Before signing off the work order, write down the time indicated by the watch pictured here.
16:58
